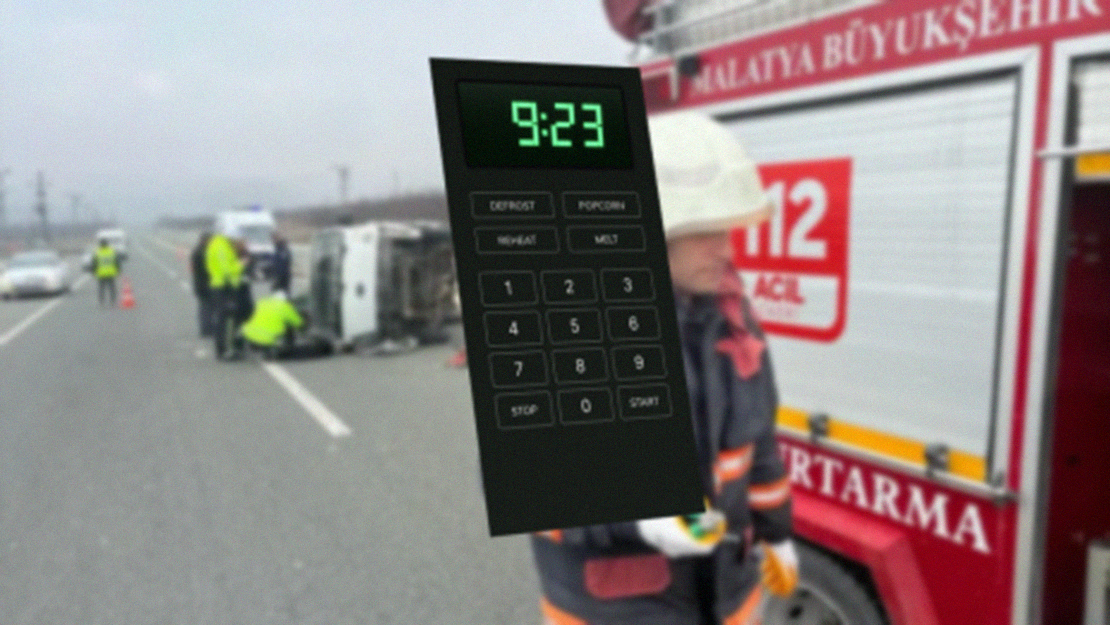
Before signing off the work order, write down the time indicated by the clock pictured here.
9:23
